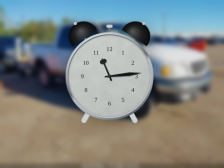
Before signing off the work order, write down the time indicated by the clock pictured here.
11:14
